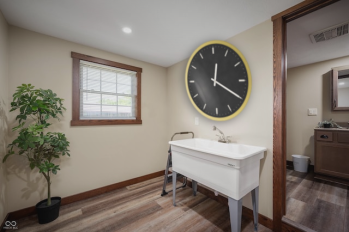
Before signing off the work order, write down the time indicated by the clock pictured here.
12:20
